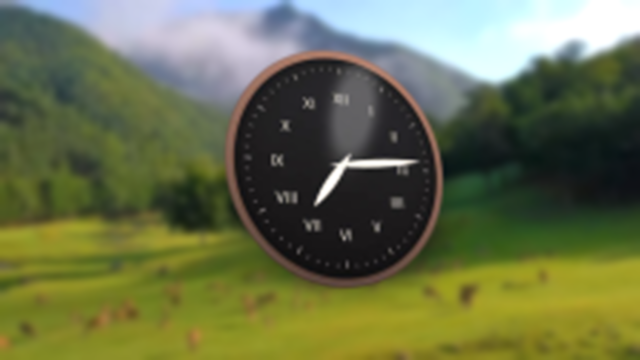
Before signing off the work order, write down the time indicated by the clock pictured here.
7:14
